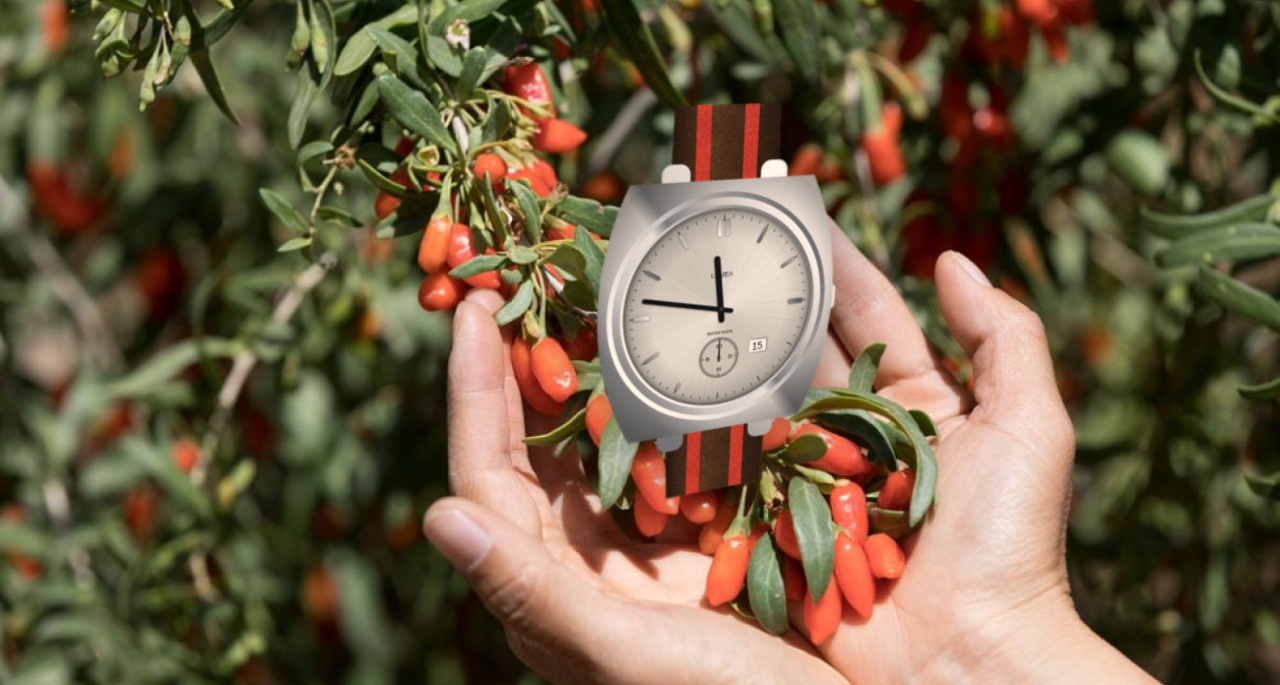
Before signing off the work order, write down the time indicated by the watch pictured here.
11:47
